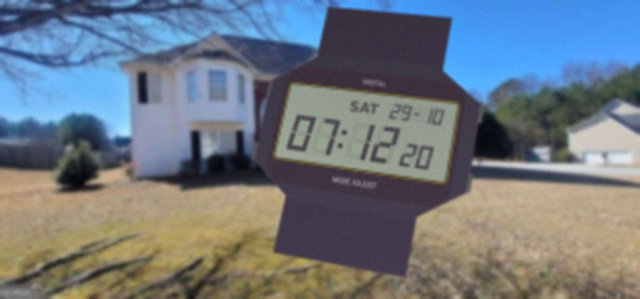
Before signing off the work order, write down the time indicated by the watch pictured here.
7:12:20
